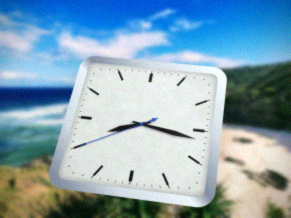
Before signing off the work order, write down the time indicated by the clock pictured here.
8:16:40
